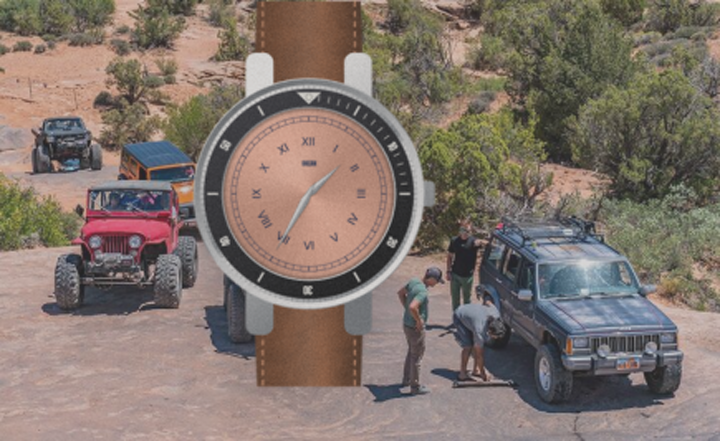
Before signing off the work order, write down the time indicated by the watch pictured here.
1:35
